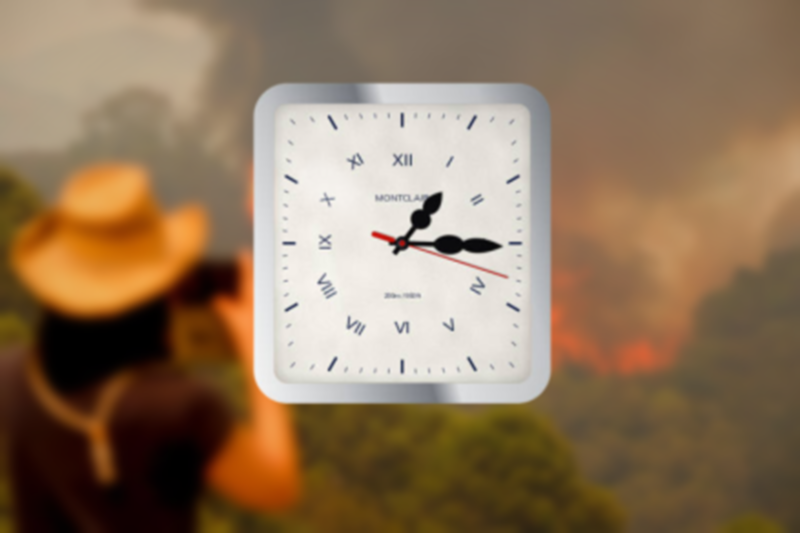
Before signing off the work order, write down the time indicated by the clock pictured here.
1:15:18
